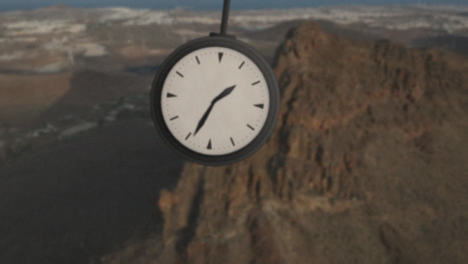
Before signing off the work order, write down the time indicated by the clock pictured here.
1:34
